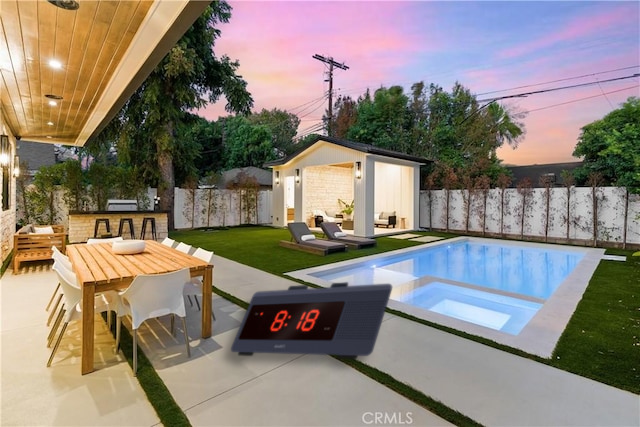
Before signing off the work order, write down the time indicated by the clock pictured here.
8:18
